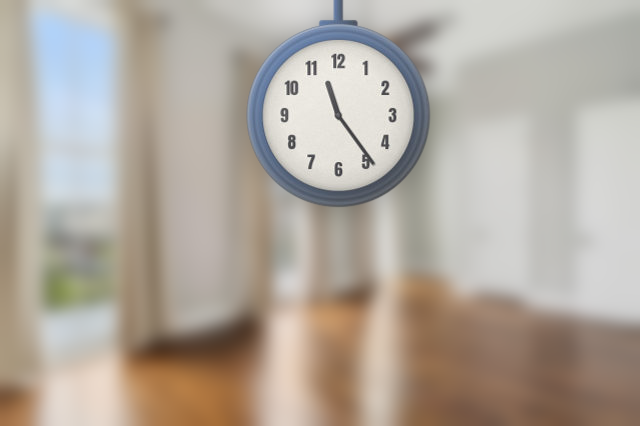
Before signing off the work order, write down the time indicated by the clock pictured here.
11:24
